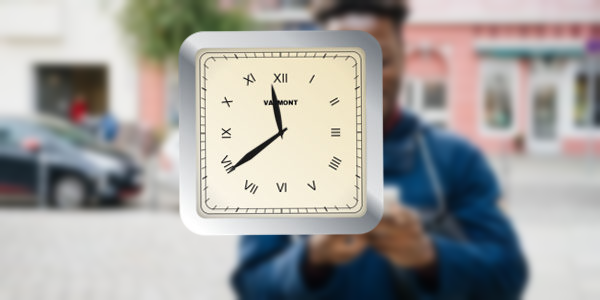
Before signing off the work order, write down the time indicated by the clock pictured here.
11:39
